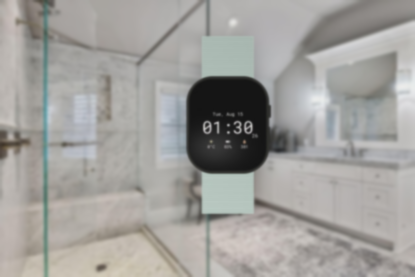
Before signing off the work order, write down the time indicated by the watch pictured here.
1:30
